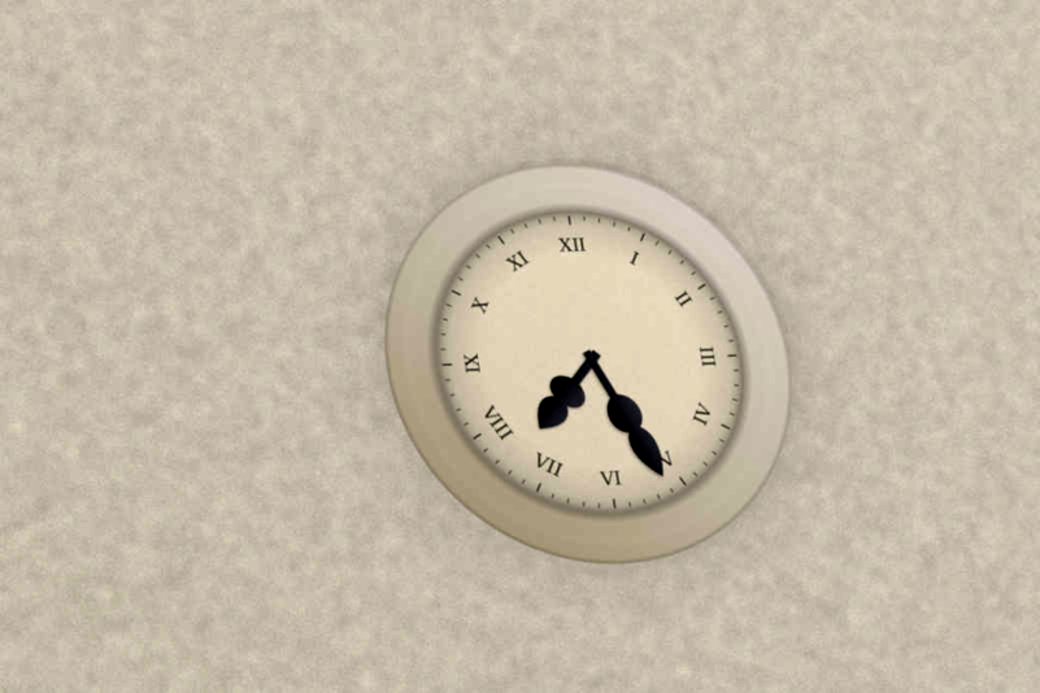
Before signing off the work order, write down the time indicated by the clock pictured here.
7:26
